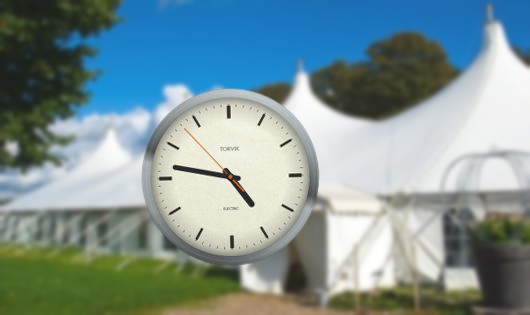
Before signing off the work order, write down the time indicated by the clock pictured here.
4:46:53
